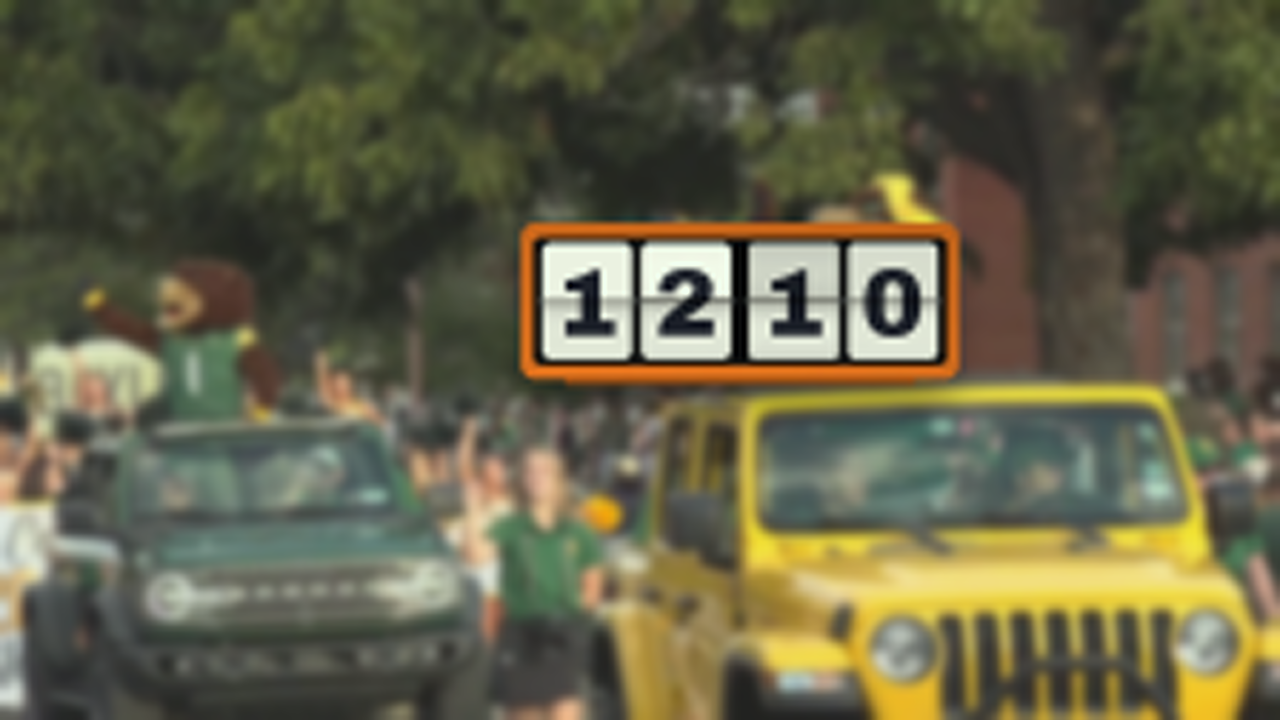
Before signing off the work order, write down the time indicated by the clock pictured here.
12:10
